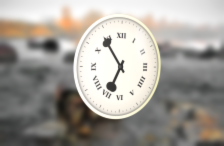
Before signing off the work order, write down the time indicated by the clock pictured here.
6:54
